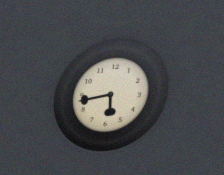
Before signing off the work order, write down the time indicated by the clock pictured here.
5:43
